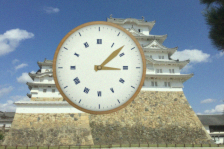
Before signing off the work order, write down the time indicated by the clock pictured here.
3:08
